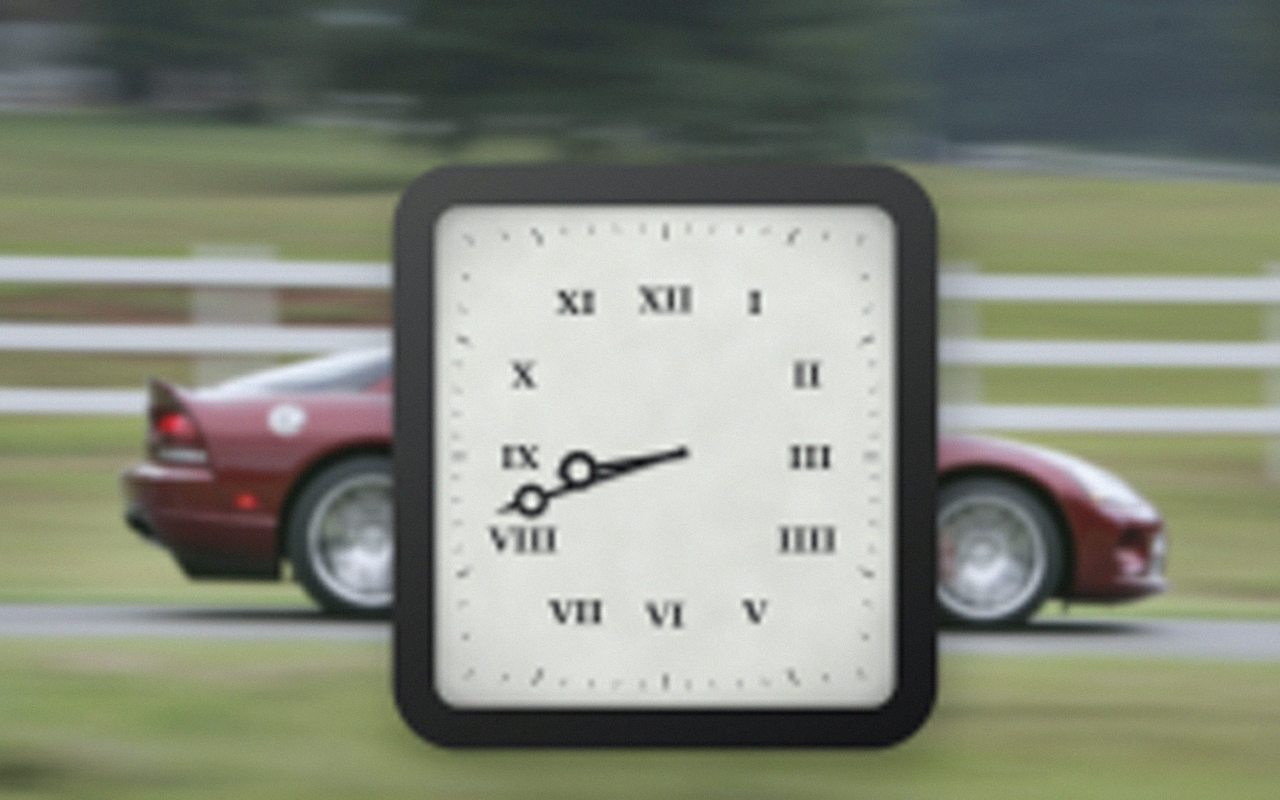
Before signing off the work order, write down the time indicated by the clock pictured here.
8:42
